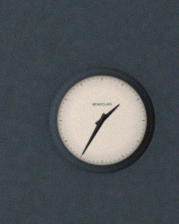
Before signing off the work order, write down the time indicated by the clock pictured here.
1:35
